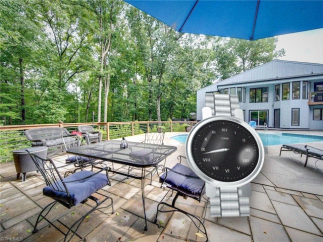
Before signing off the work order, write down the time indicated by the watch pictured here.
8:43
